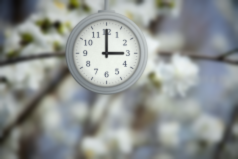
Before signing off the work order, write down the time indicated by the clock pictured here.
3:00
